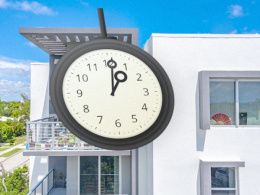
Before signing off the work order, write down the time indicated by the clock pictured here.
1:01
